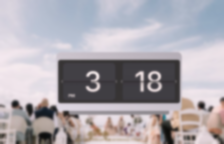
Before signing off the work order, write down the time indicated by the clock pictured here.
3:18
